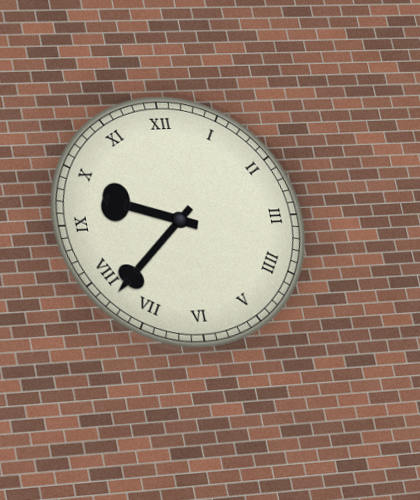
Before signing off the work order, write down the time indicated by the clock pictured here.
9:38
